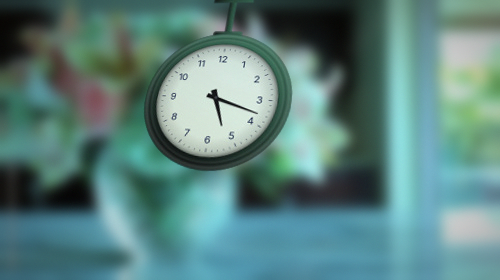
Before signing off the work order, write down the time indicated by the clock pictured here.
5:18
